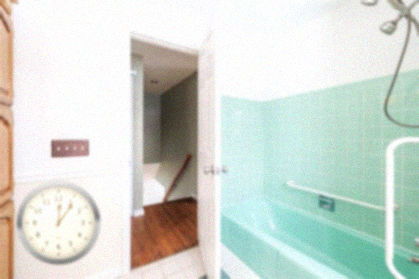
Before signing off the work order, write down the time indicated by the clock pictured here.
12:06
